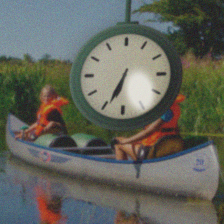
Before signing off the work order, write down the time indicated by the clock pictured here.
6:34
